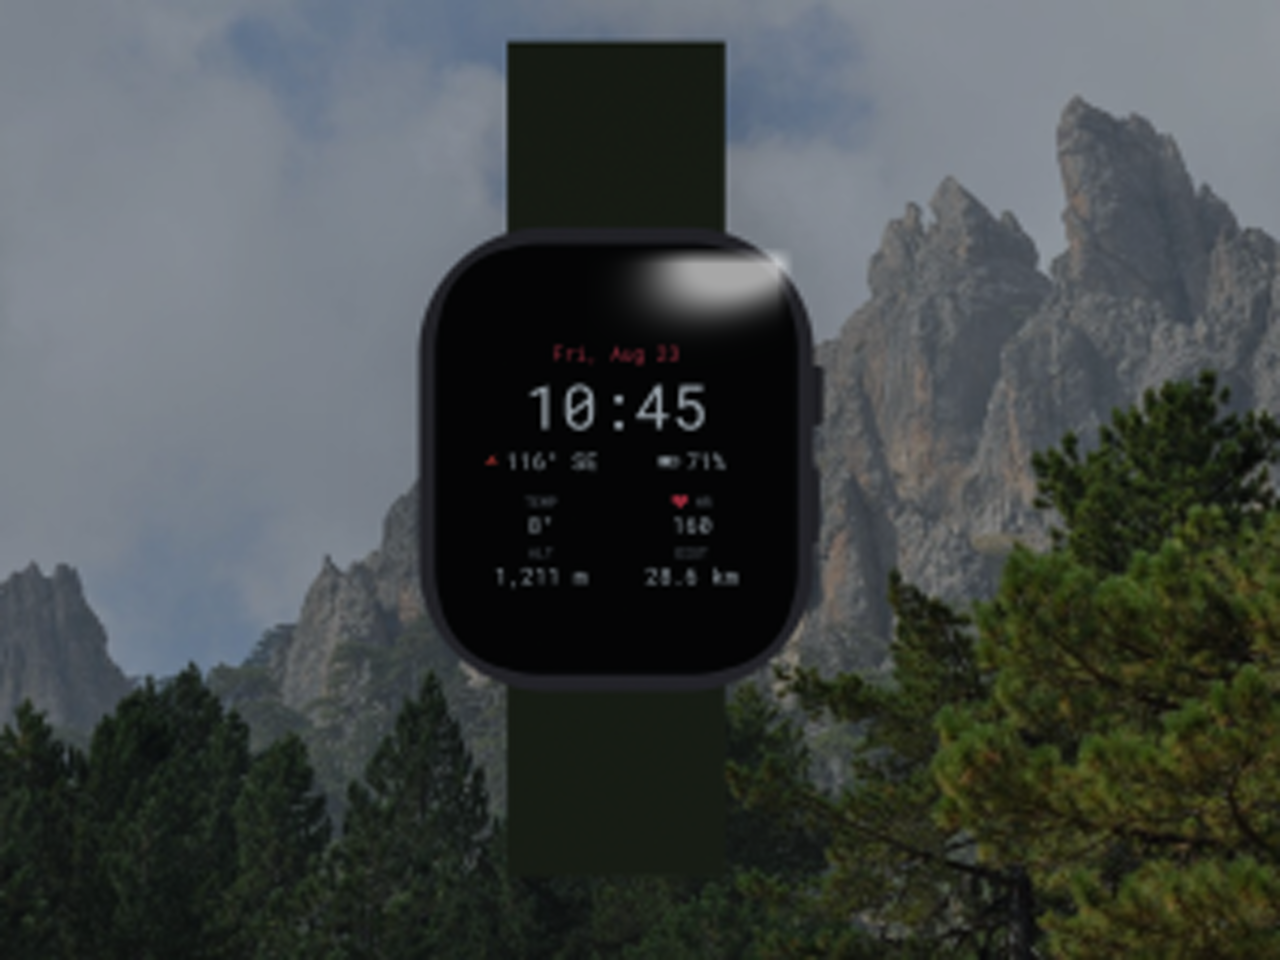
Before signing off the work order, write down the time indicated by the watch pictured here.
10:45
